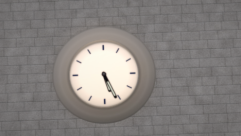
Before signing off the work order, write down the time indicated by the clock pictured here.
5:26
